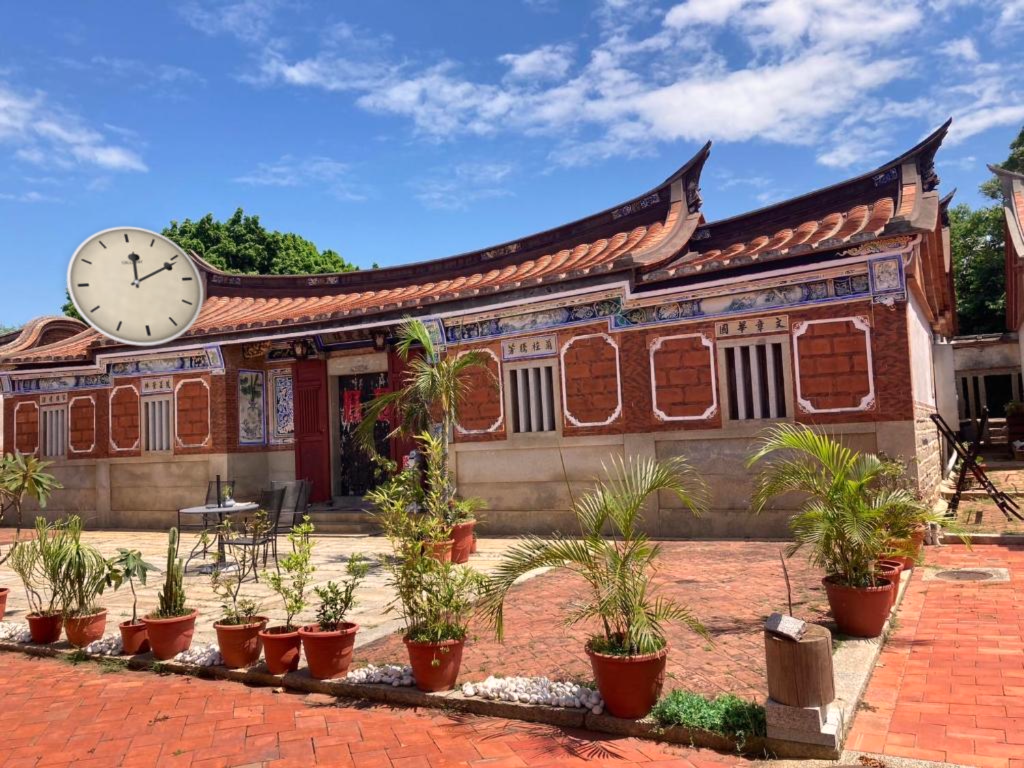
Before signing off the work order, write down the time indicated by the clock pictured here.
12:11
